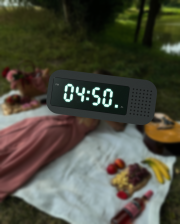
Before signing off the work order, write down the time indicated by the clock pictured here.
4:50
